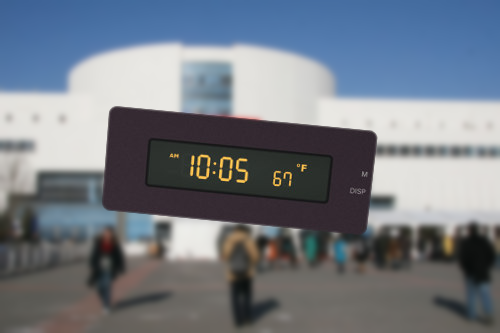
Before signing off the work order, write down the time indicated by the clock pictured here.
10:05
